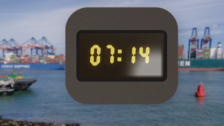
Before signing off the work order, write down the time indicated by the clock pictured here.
7:14
